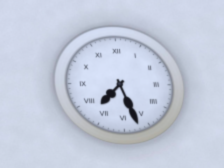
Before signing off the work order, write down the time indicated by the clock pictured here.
7:27
